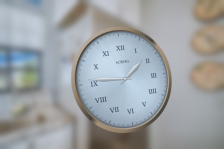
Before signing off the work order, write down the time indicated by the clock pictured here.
1:46
